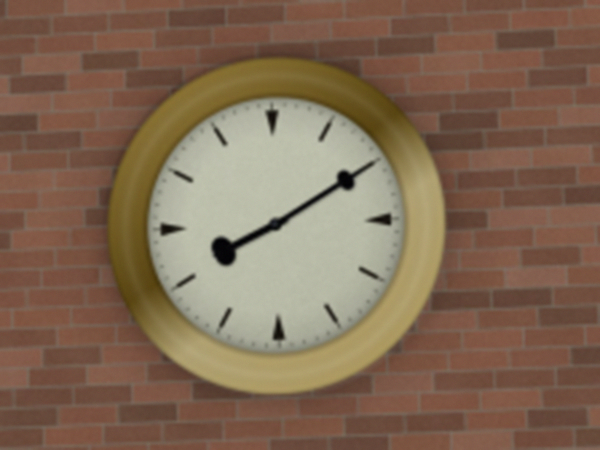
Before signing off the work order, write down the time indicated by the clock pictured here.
8:10
